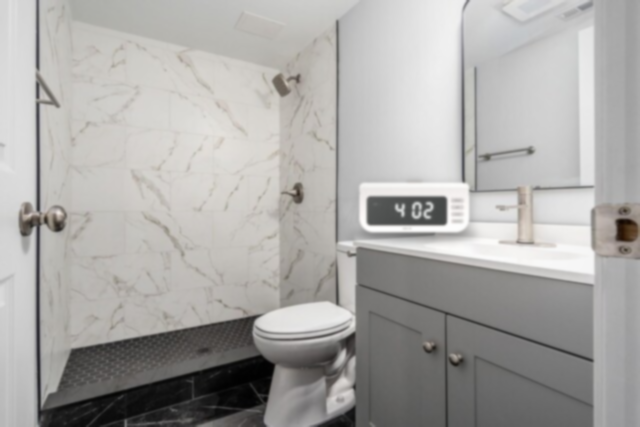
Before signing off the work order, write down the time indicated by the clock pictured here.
4:02
